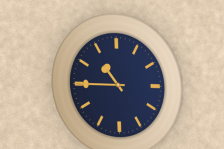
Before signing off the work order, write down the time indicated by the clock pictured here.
10:45
